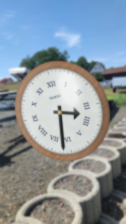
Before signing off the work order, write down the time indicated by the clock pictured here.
3:32
